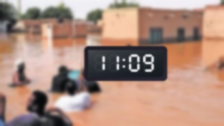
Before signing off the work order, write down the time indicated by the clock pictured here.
11:09
